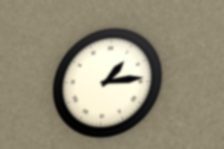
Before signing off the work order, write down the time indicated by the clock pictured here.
1:14
